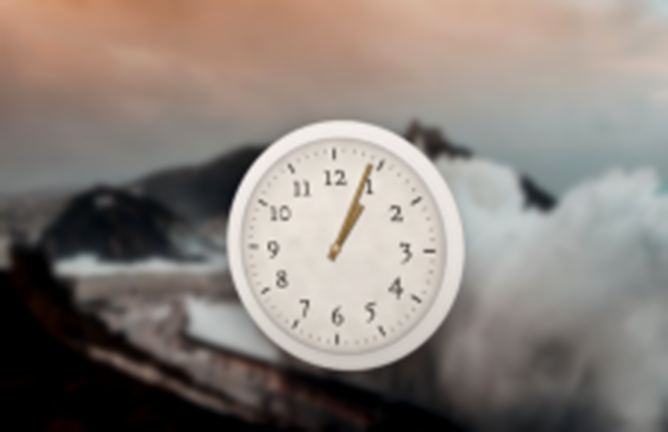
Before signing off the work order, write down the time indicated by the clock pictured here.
1:04
